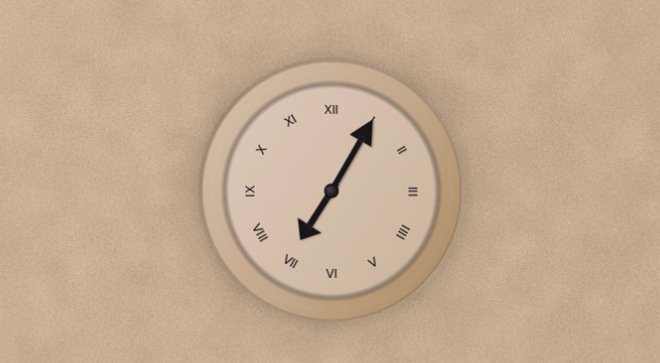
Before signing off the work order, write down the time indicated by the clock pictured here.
7:05
